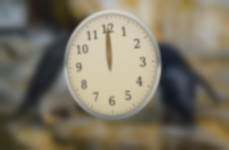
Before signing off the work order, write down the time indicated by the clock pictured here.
12:00
